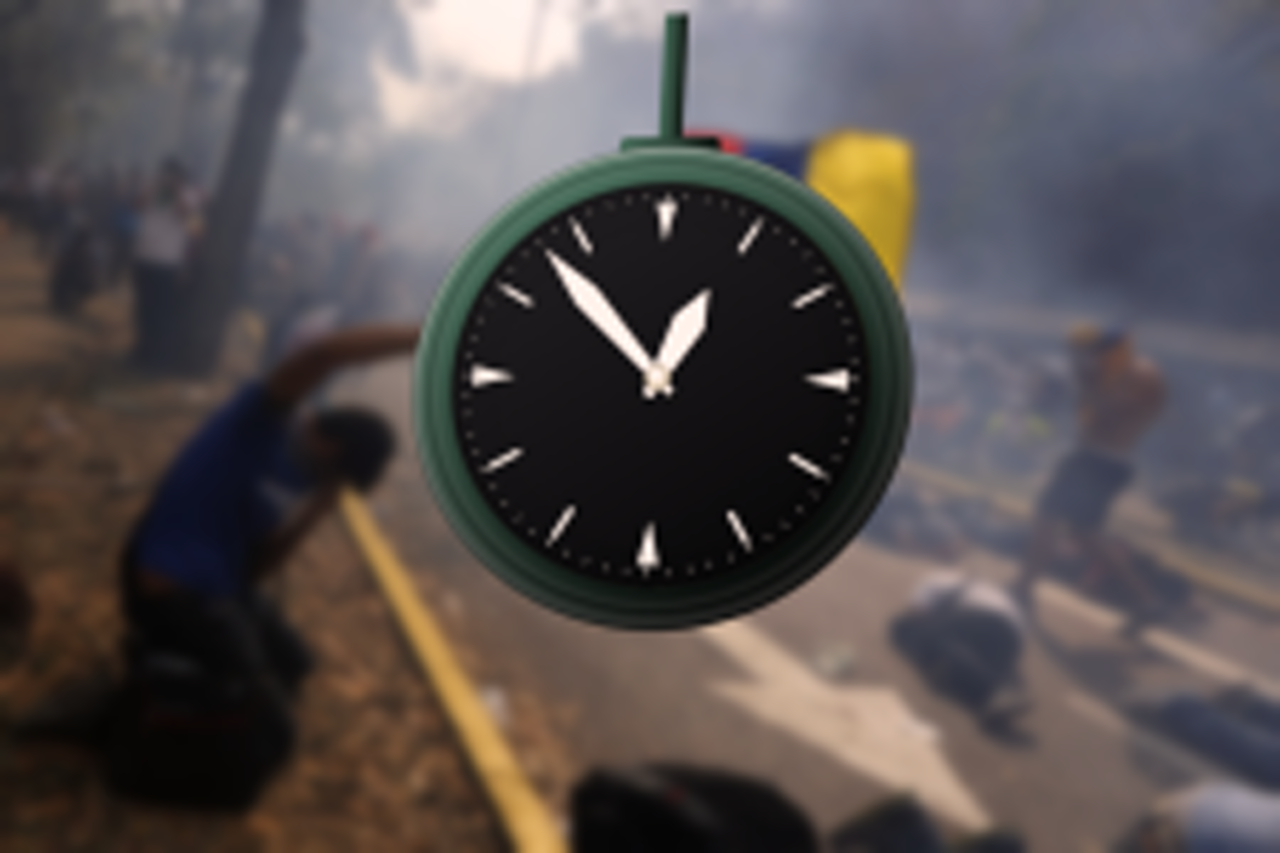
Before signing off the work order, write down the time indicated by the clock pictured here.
12:53
